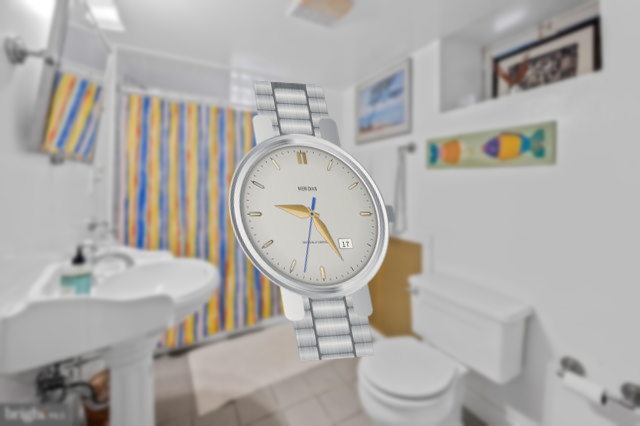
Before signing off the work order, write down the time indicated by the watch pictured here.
9:25:33
